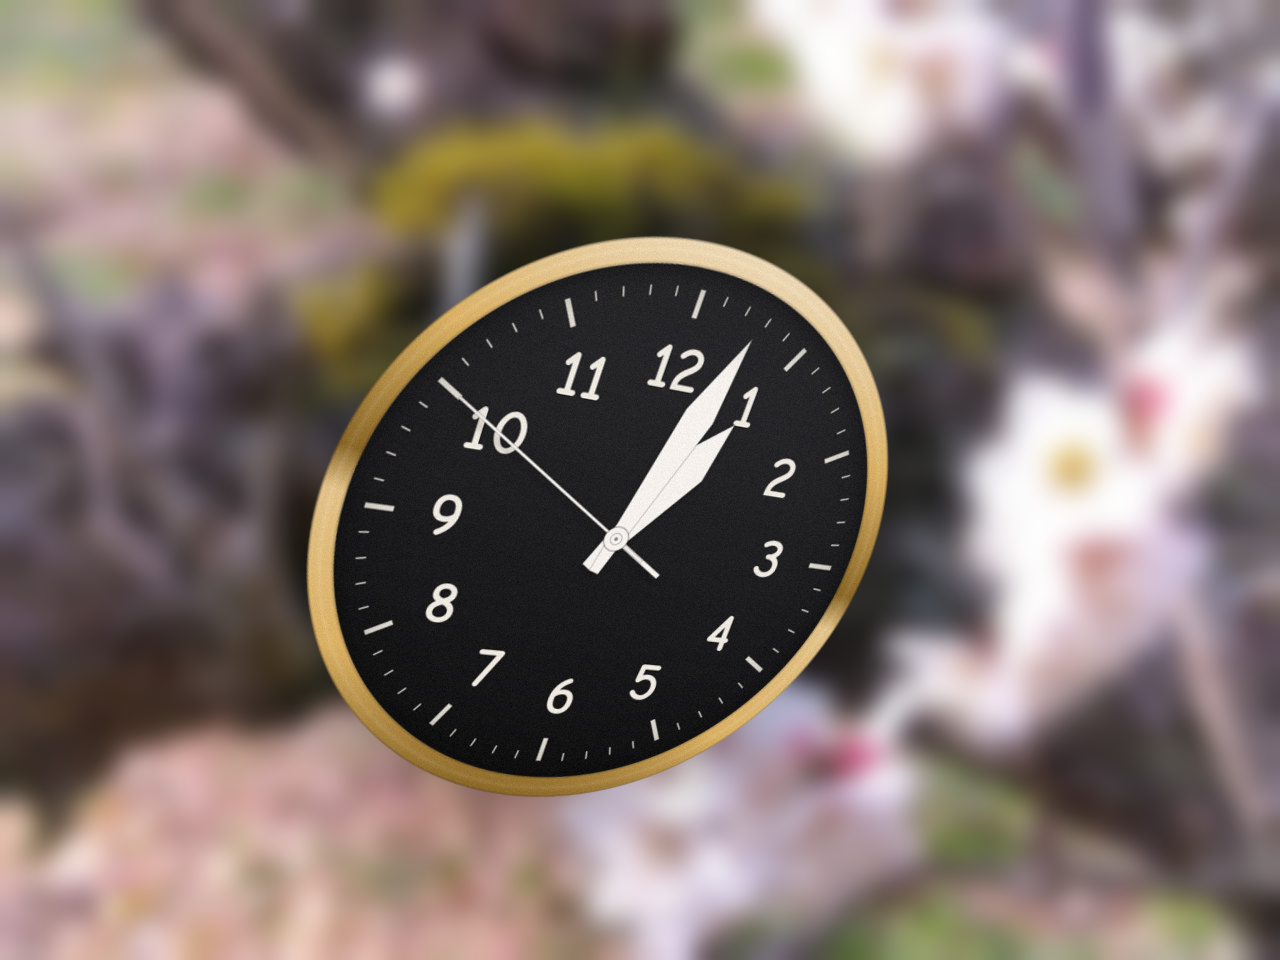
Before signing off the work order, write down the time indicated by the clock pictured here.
1:02:50
